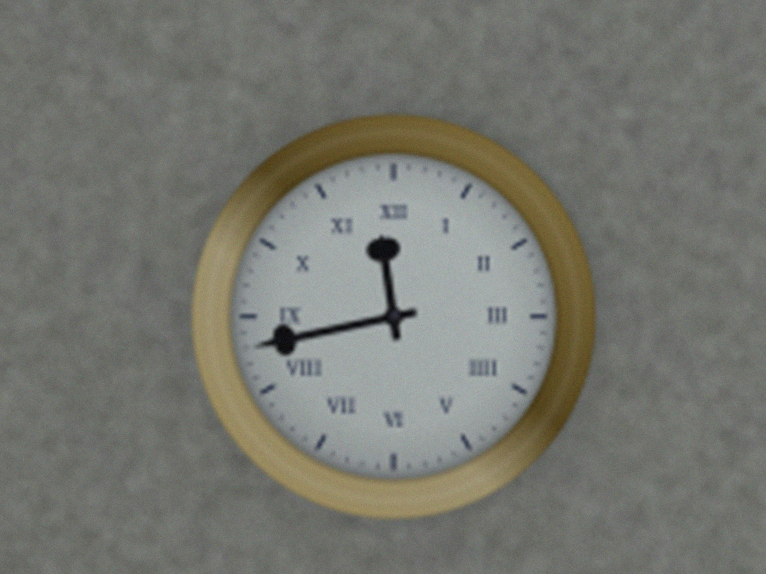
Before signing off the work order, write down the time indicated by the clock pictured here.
11:43
